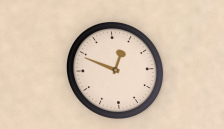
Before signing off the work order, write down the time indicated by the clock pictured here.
12:49
